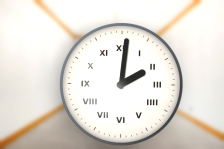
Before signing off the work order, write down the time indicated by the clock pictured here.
2:01
